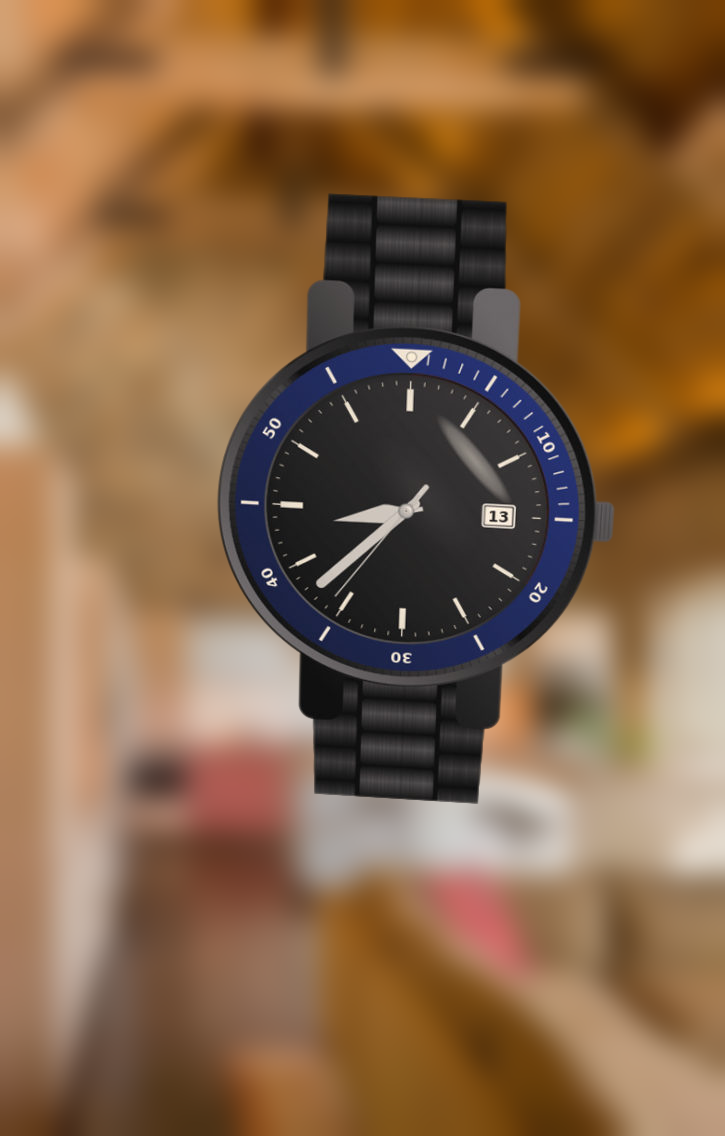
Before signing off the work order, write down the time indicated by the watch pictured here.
8:37:36
